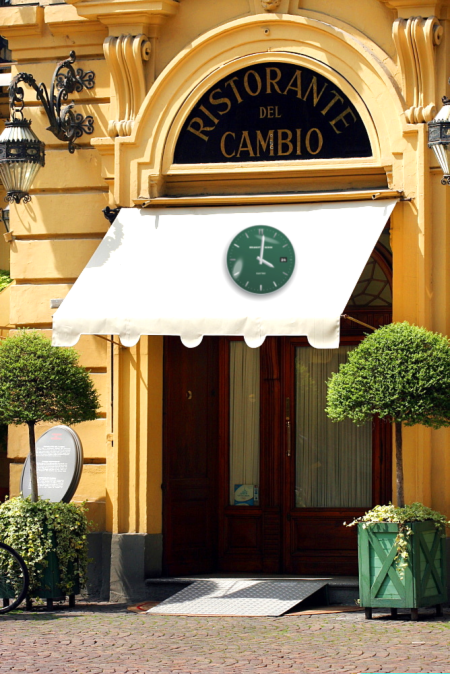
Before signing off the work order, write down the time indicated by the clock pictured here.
4:01
